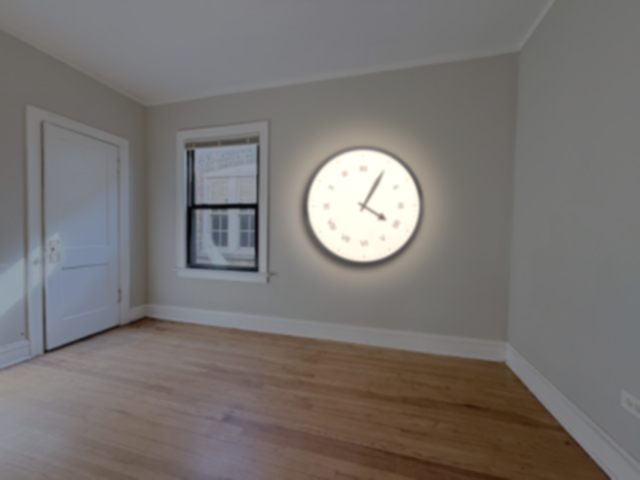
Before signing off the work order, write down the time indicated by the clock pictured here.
4:05
